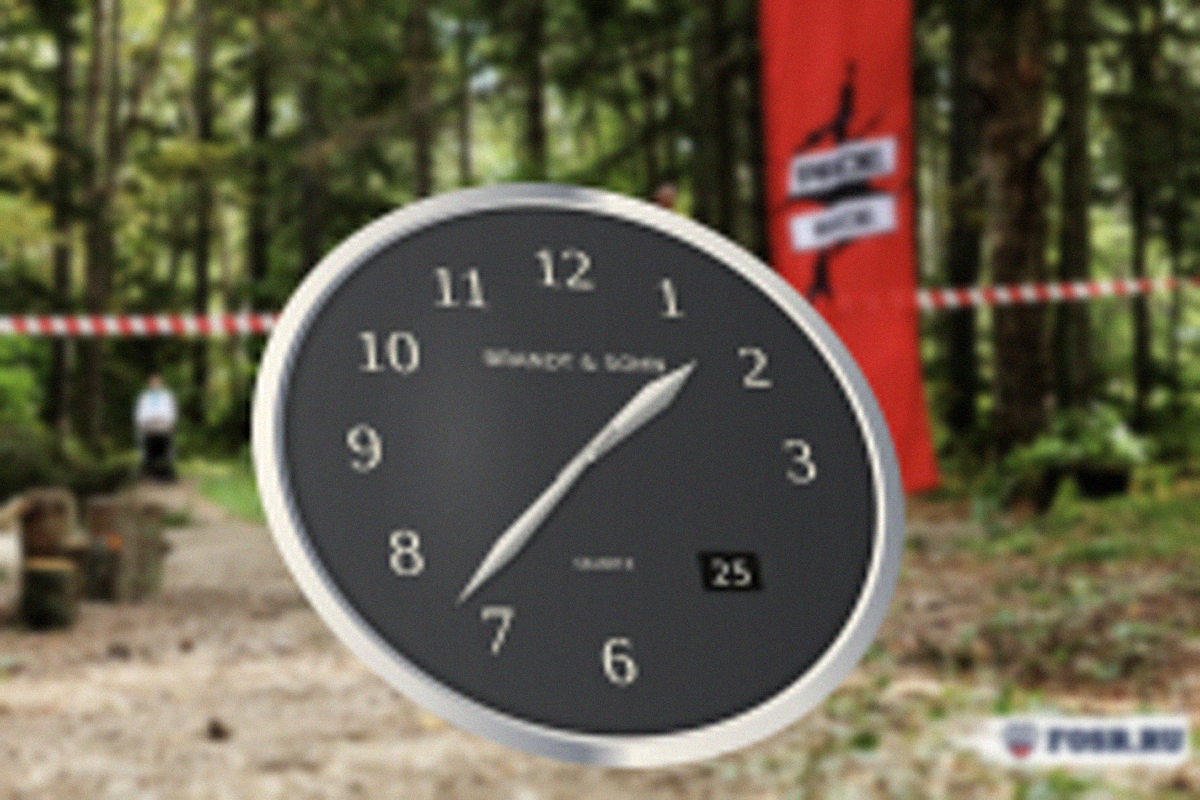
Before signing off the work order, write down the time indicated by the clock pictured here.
1:37
